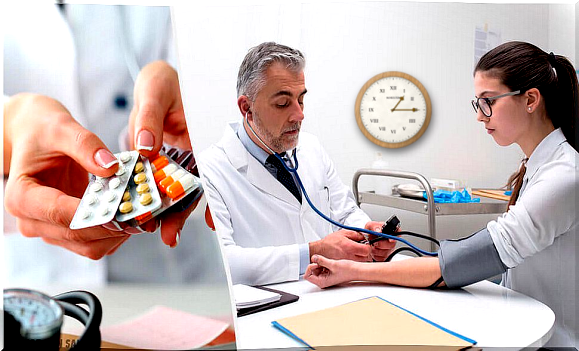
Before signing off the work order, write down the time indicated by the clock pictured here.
1:15
